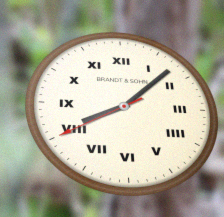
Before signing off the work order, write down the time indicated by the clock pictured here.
8:07:40
